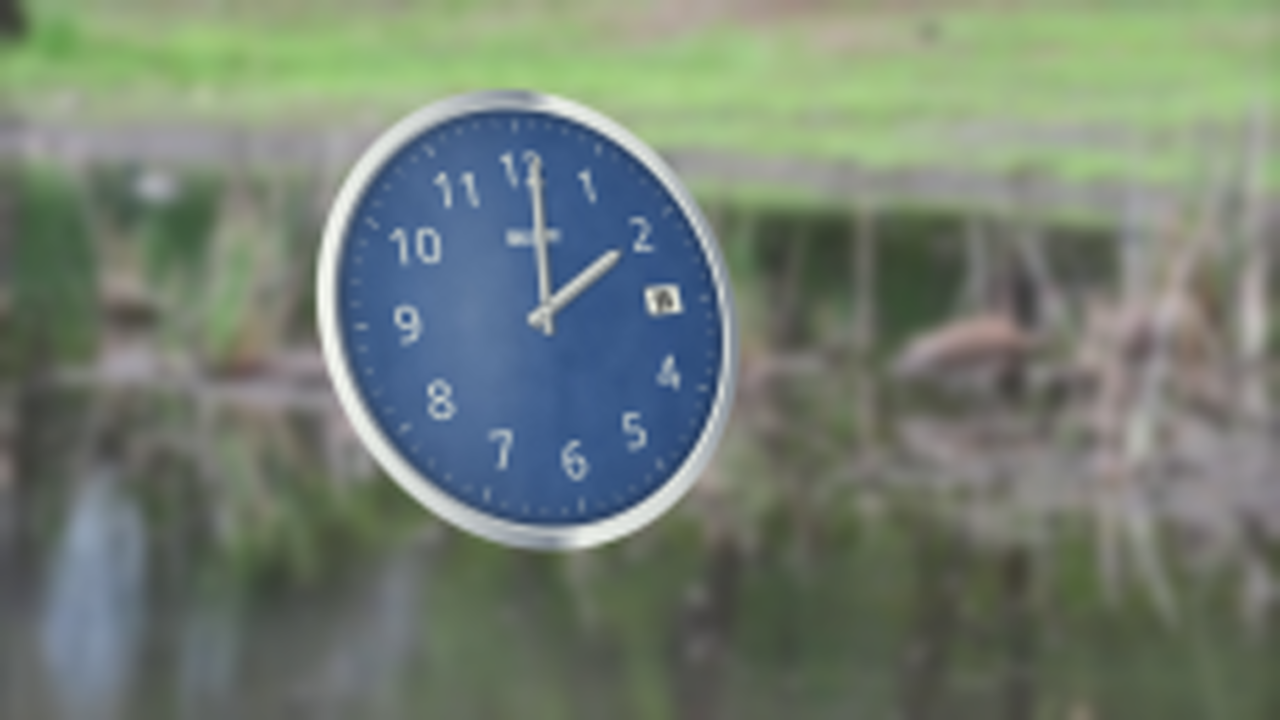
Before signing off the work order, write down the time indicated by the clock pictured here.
2:01
